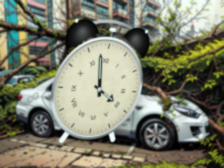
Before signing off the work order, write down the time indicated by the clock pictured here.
3:58
